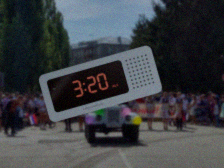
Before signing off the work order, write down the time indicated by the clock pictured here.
3:20
